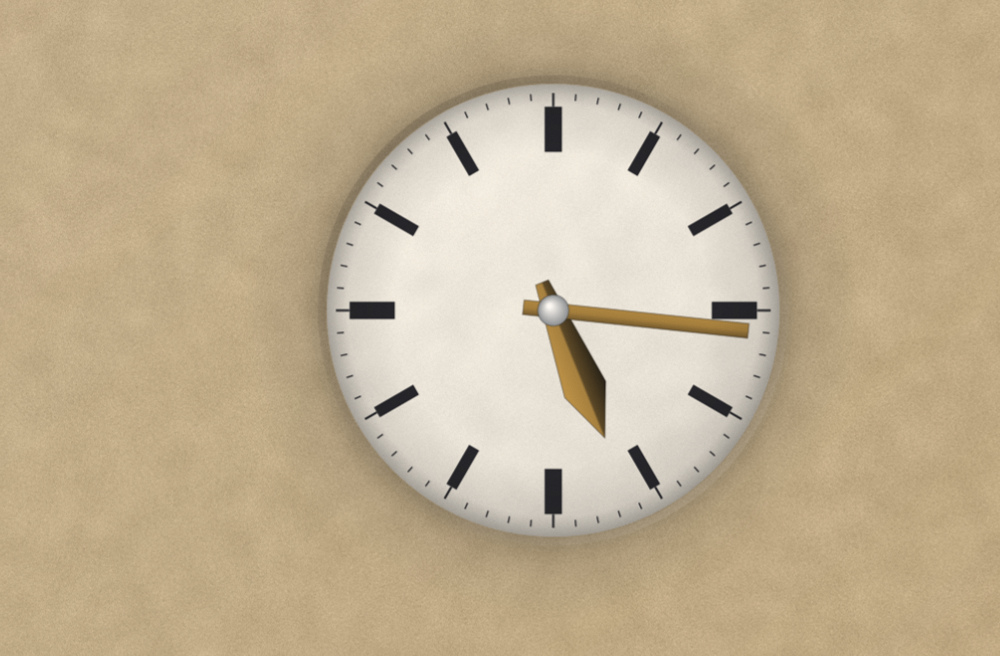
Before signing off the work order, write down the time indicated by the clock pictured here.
5:16
